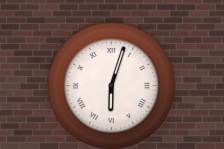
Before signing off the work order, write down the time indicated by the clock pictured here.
6:03
